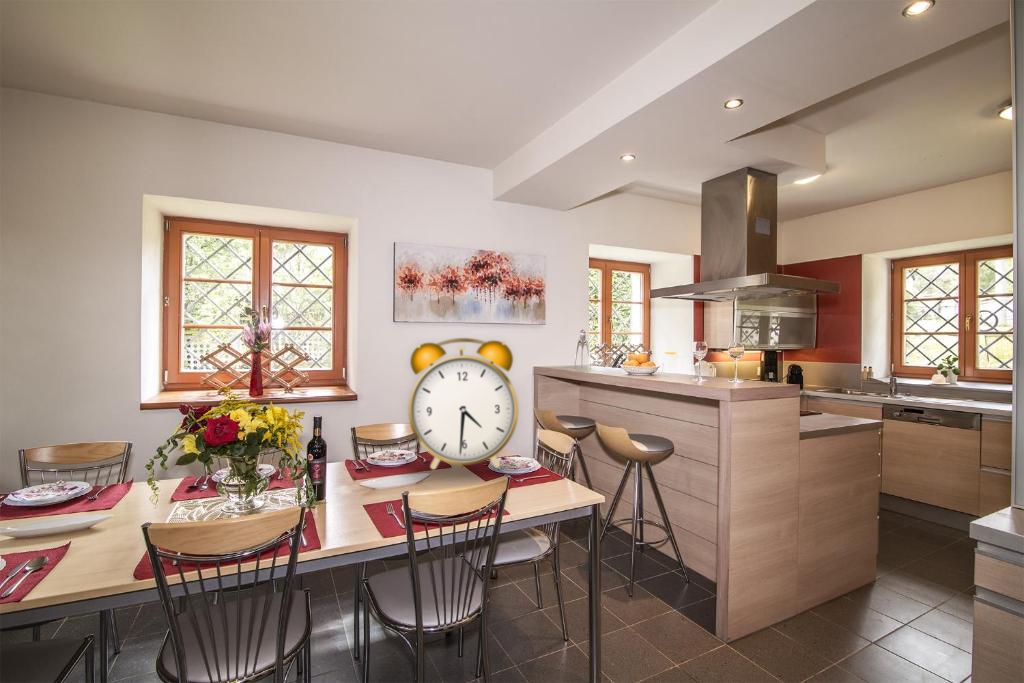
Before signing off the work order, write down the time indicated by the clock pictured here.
4:31
